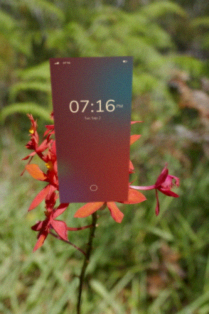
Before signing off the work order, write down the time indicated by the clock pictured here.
7:16
